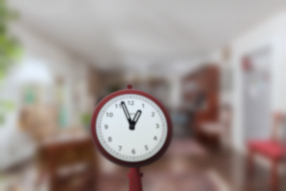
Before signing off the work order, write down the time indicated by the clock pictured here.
12:57
